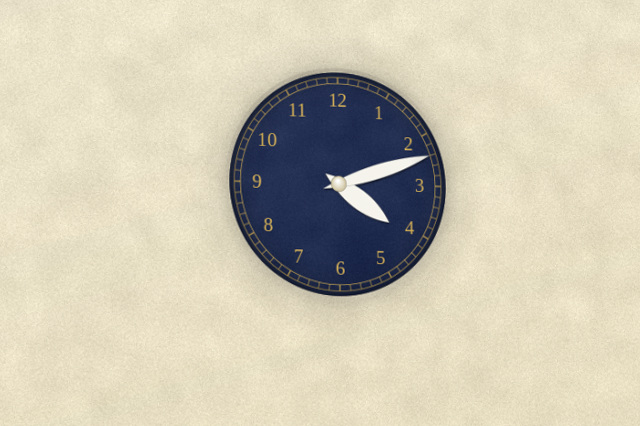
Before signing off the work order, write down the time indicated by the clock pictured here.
4:12
